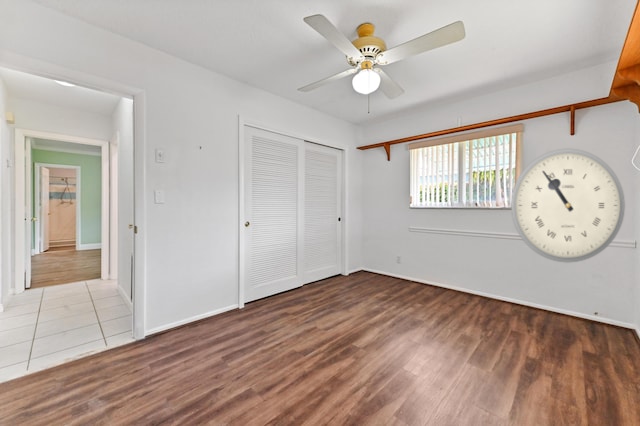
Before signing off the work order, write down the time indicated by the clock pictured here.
10:54
